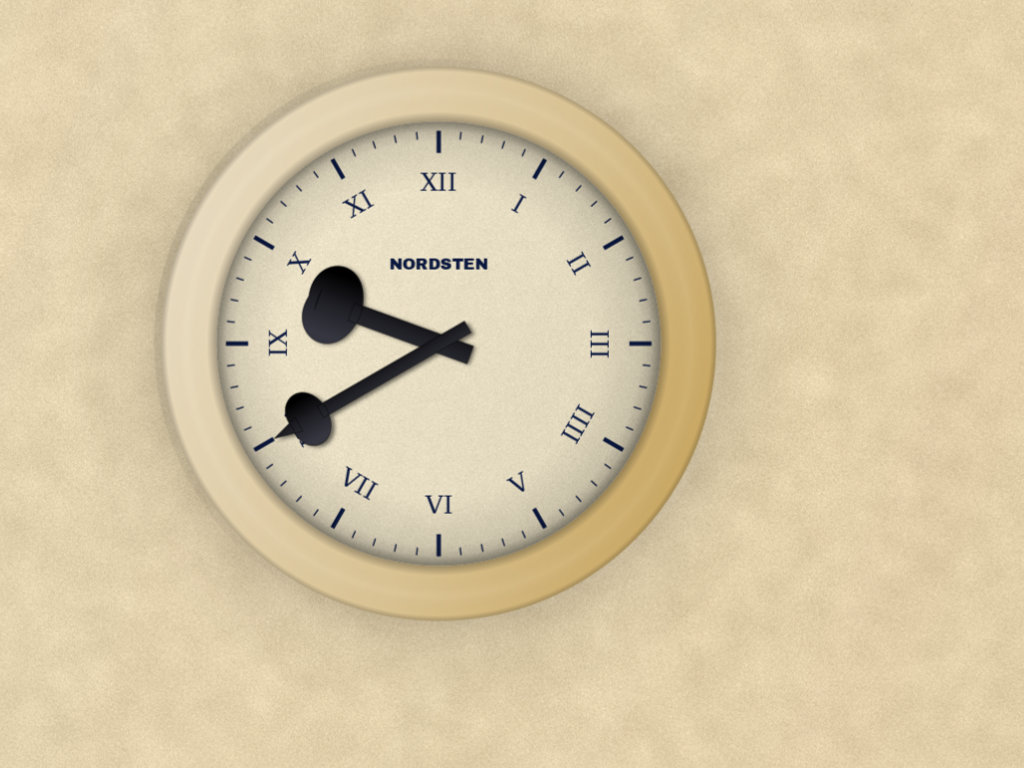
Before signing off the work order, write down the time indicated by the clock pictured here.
9:40
